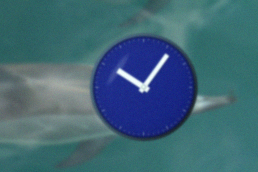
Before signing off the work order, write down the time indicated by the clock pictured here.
10:06
